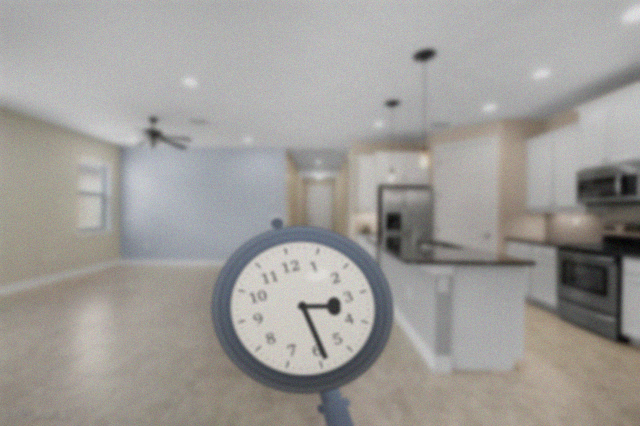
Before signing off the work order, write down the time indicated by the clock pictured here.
3:29
